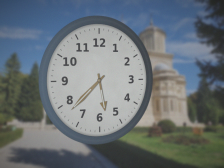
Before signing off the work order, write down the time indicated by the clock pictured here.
5:38
